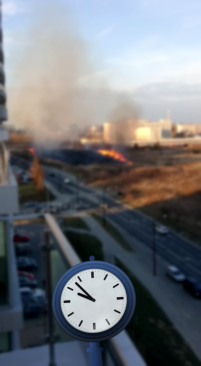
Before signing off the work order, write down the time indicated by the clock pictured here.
9:53
